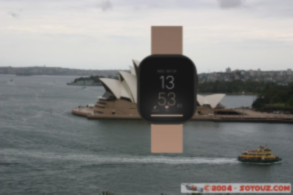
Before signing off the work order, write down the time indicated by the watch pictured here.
13:53
